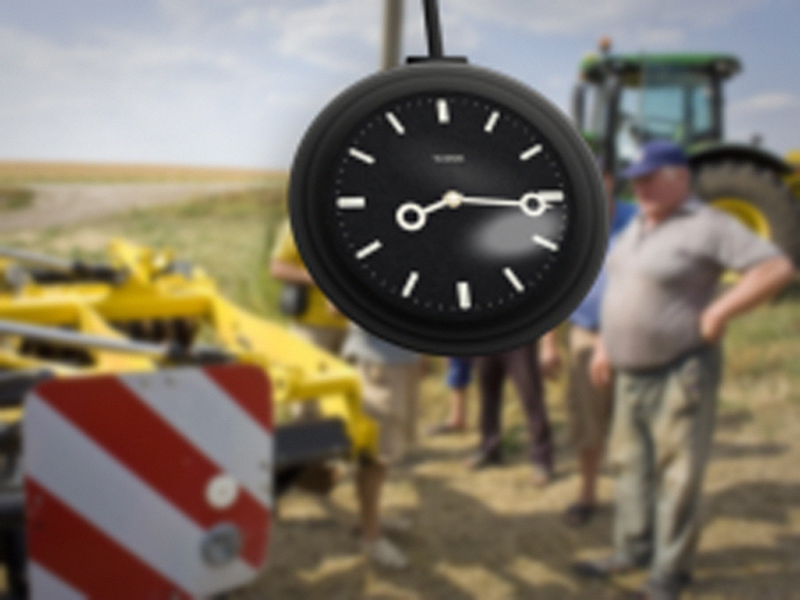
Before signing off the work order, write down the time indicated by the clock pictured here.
8:16
